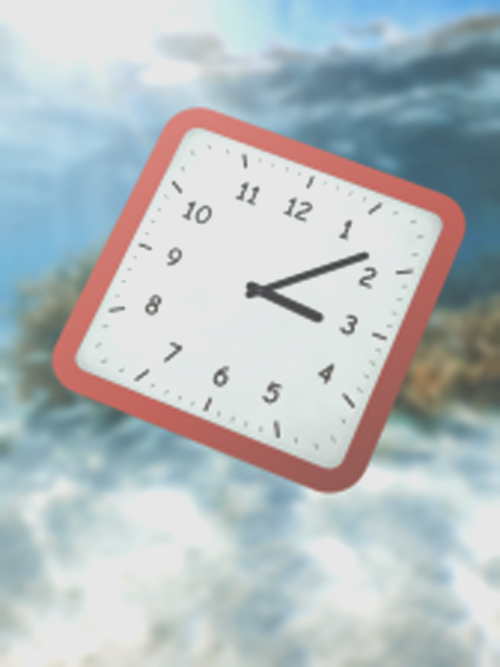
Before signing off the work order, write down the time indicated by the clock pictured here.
3:08
